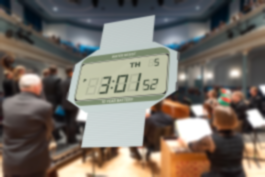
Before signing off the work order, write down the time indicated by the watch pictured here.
3:01:52
